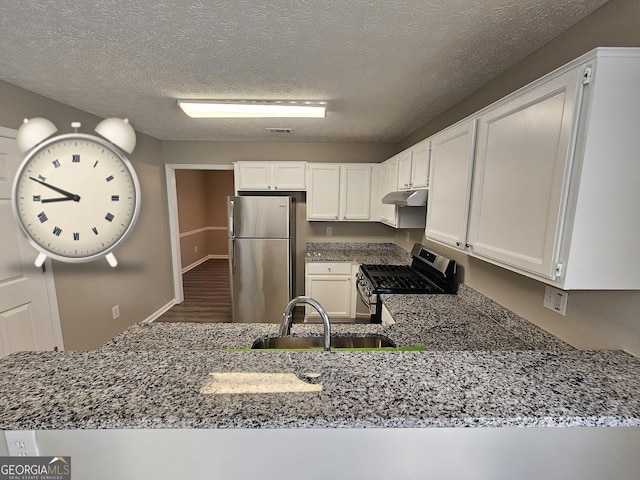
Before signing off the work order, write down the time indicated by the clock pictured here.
8:49
